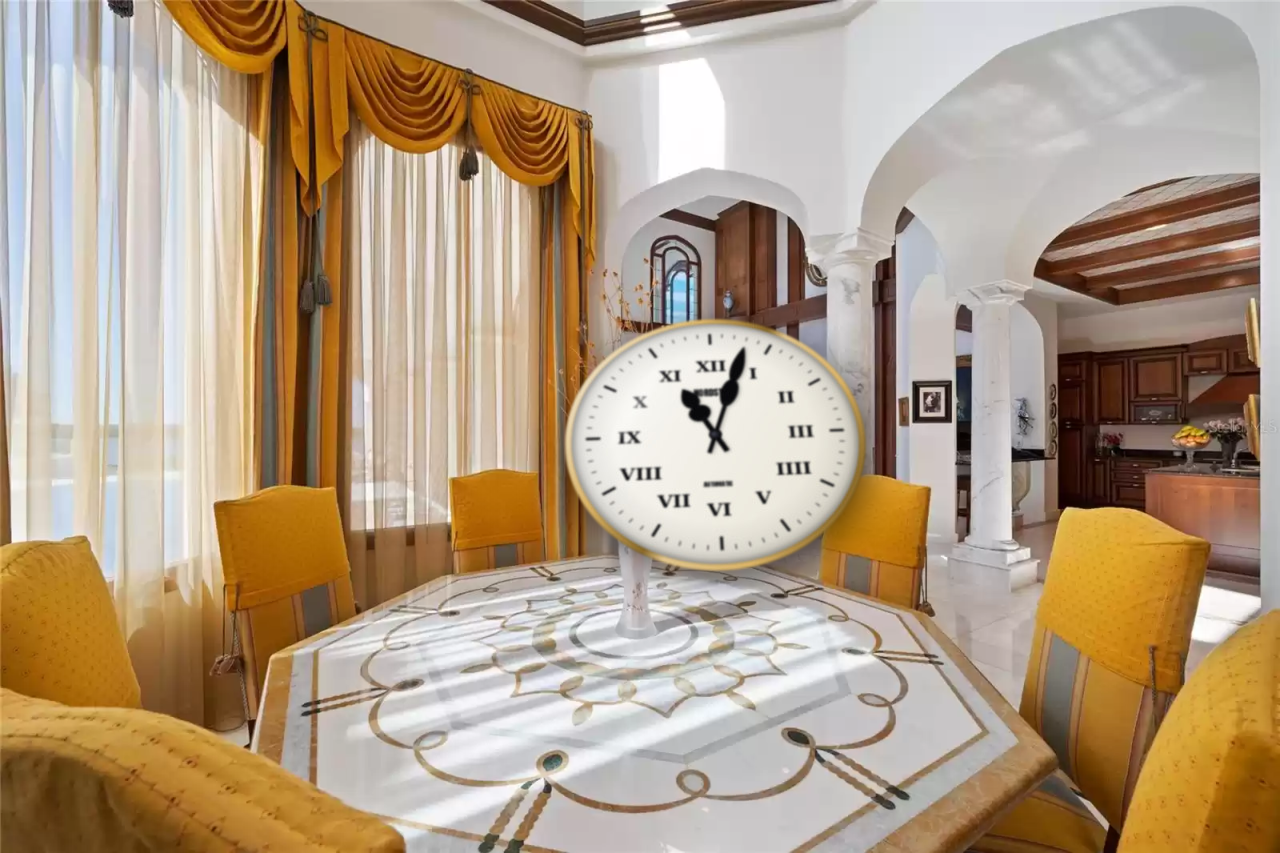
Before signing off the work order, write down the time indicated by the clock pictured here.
11:03
